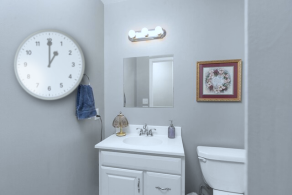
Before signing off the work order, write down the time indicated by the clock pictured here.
1:00
